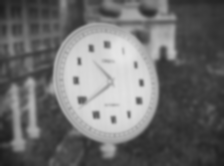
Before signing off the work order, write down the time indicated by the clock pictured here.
10:39
